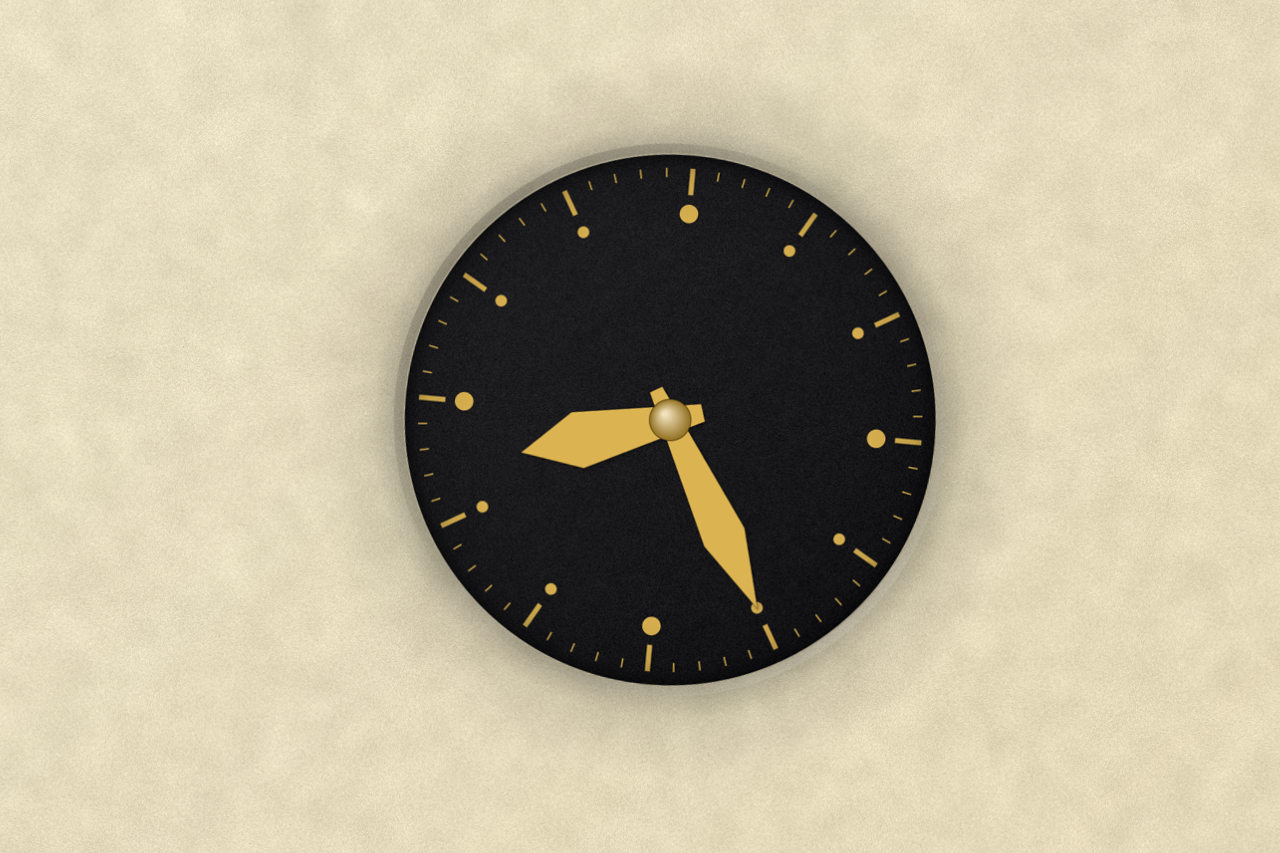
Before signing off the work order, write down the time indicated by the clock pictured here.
8:25
